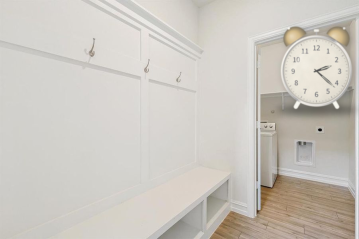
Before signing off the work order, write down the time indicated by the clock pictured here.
2:22
